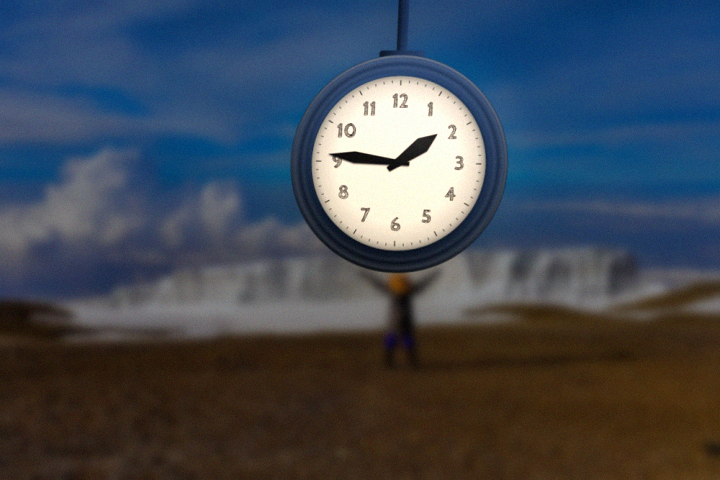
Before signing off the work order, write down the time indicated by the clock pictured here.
1:46
